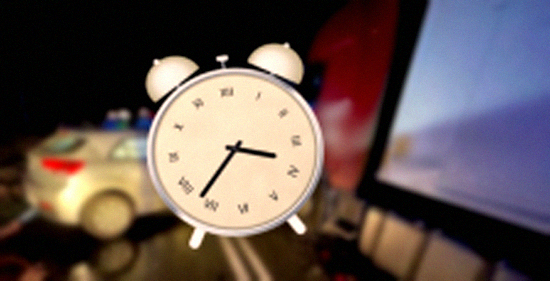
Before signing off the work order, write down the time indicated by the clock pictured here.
3:37
